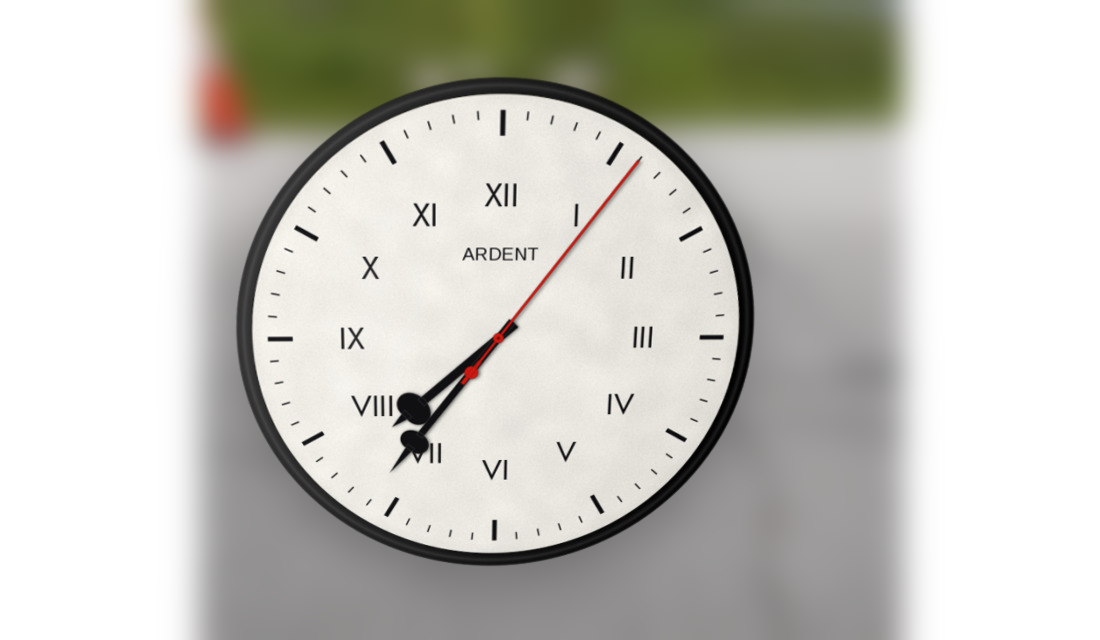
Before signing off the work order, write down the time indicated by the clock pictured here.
7:36:06
